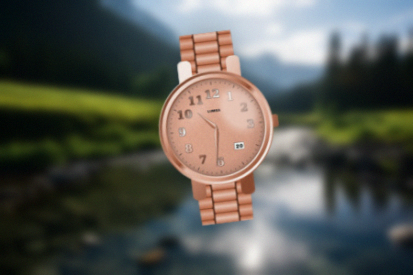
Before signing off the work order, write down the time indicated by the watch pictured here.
10:31
